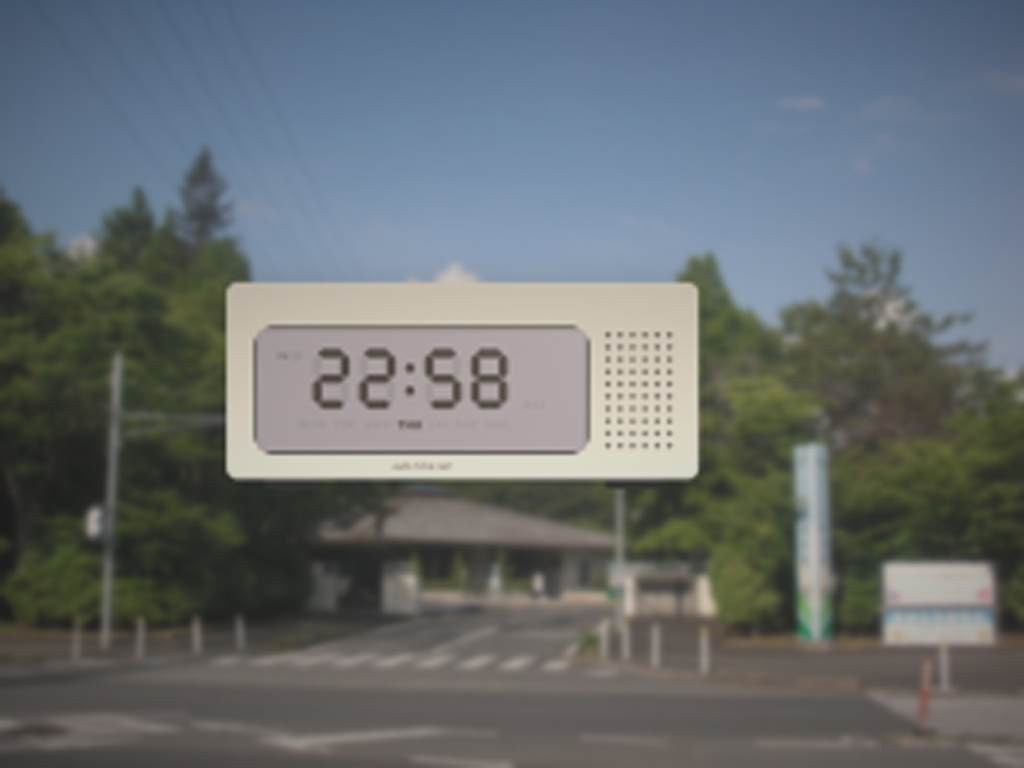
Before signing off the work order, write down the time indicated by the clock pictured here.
22:58
